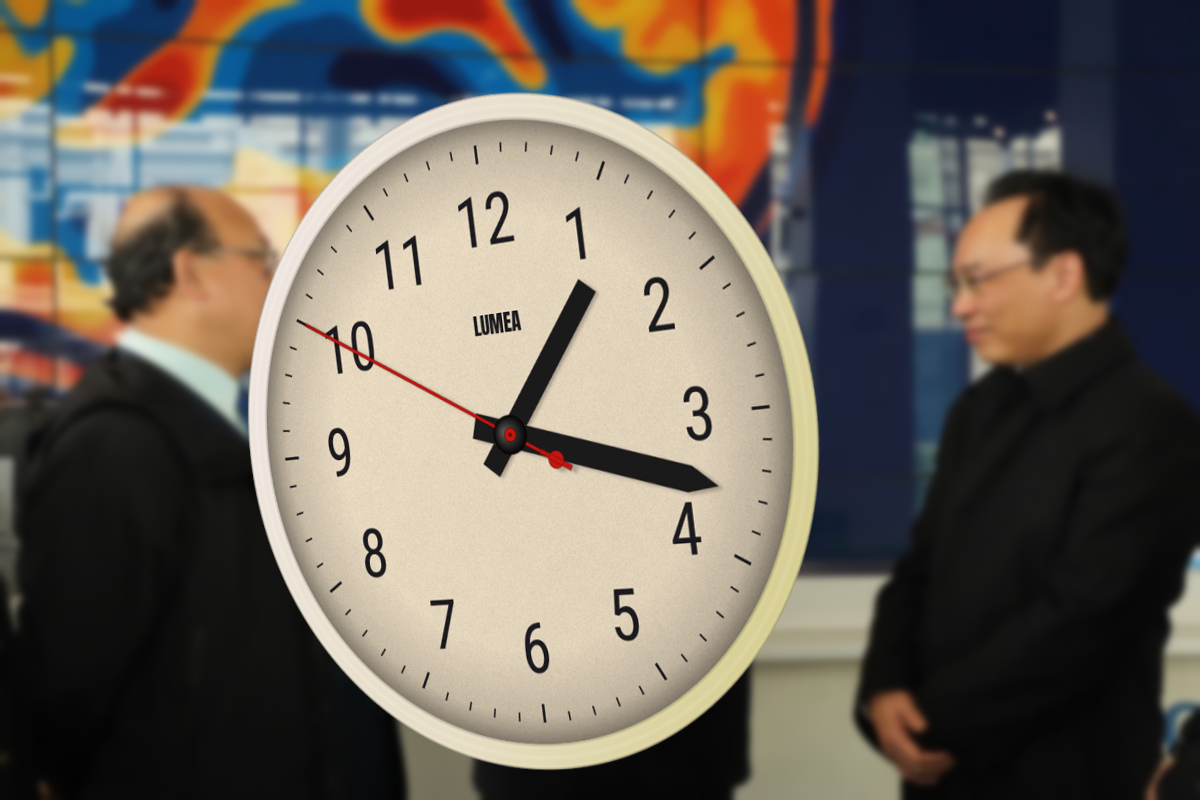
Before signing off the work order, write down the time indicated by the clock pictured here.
1:17:50
